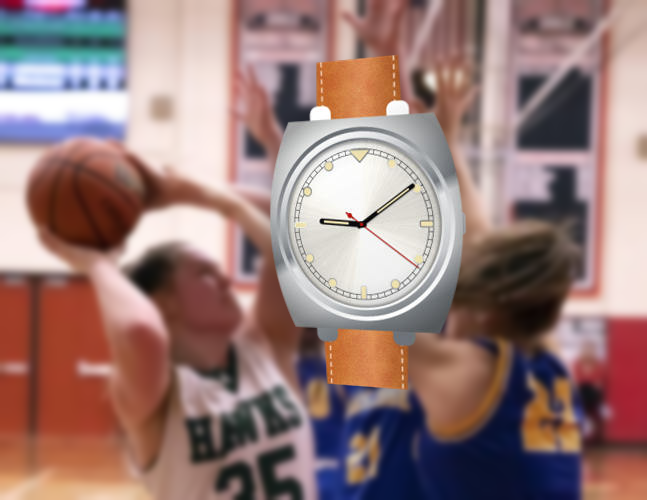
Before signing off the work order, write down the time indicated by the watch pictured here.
9:09:21
